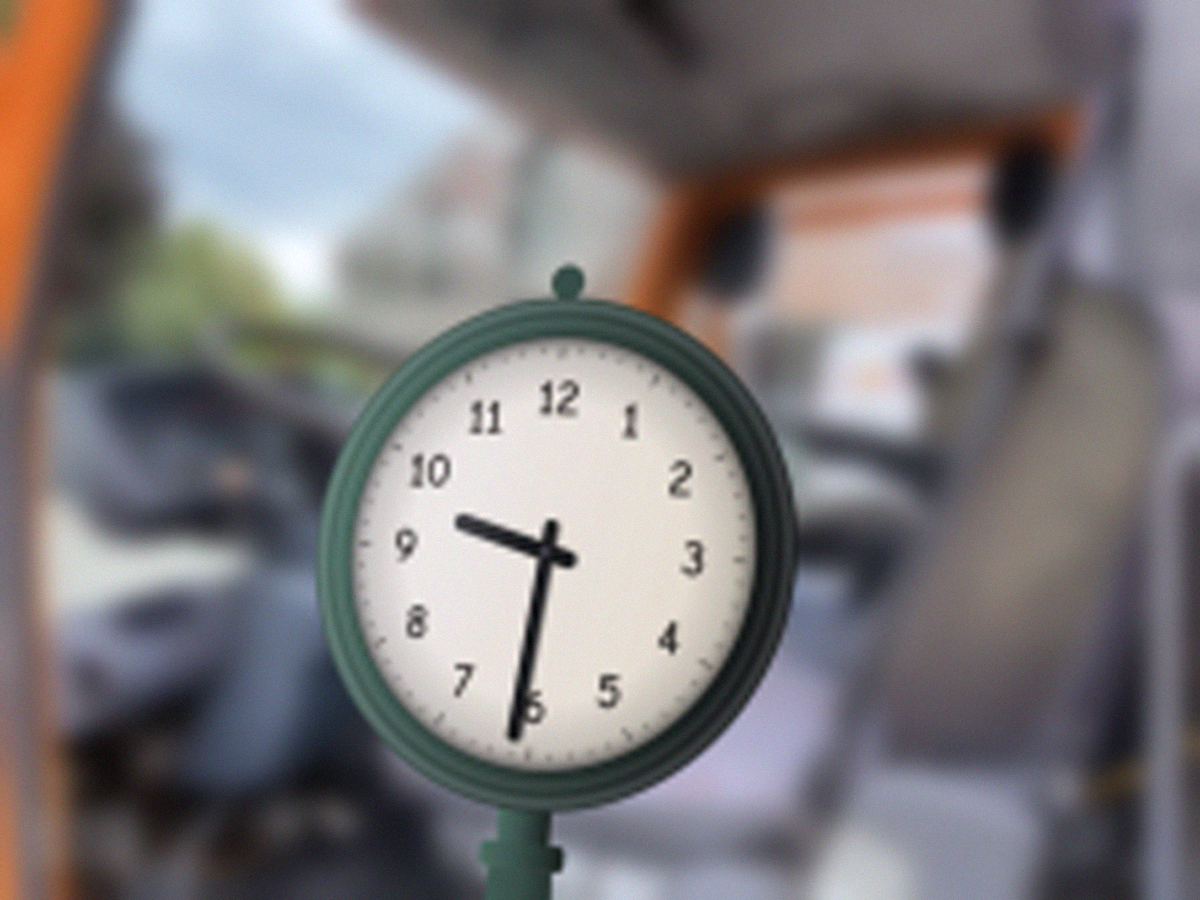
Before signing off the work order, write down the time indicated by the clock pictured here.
9:31
